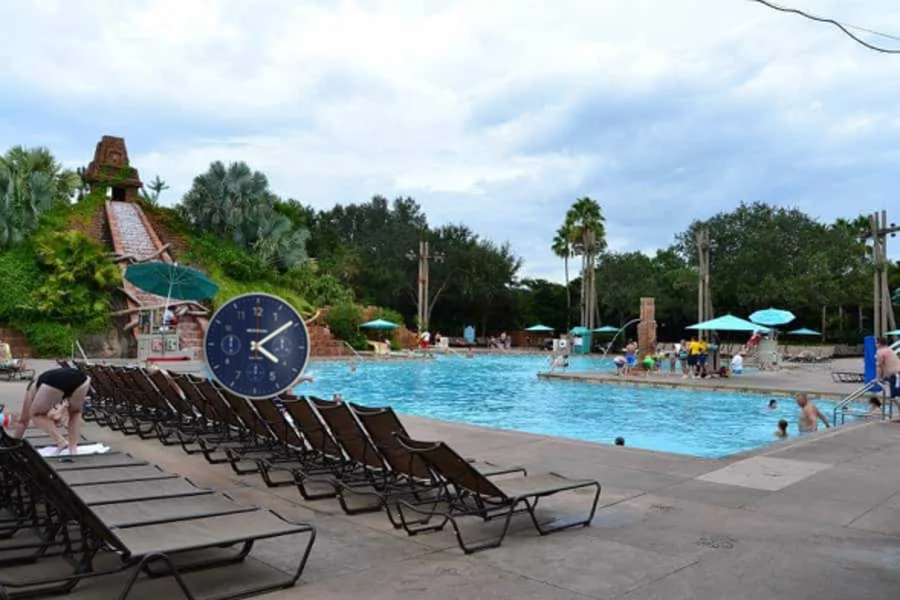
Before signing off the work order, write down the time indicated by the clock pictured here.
4:09
